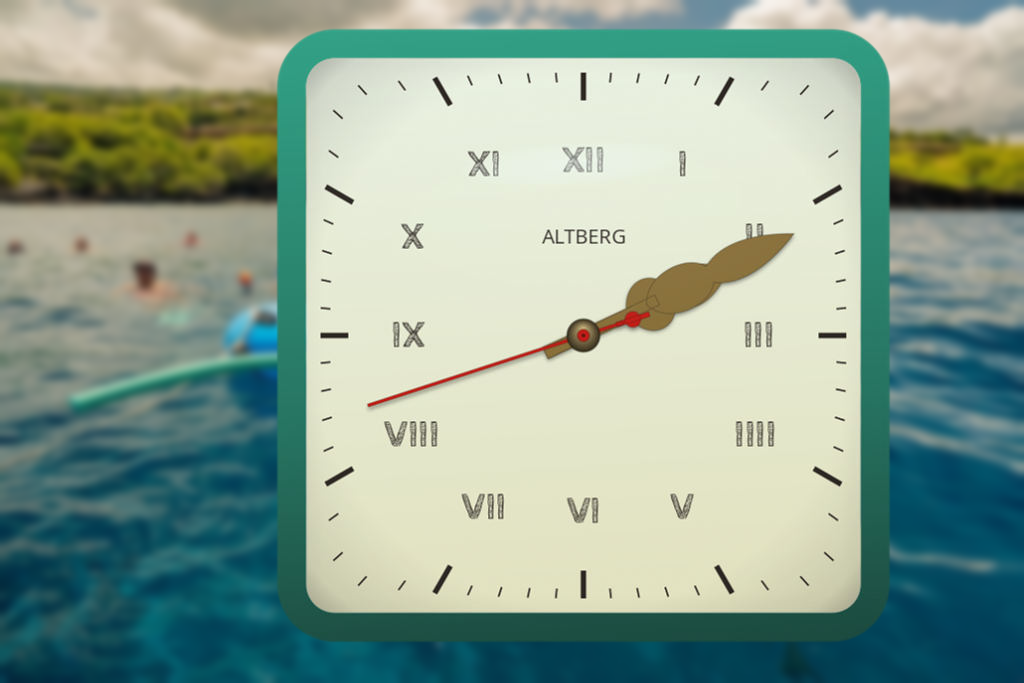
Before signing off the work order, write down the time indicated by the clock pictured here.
2:10:42
